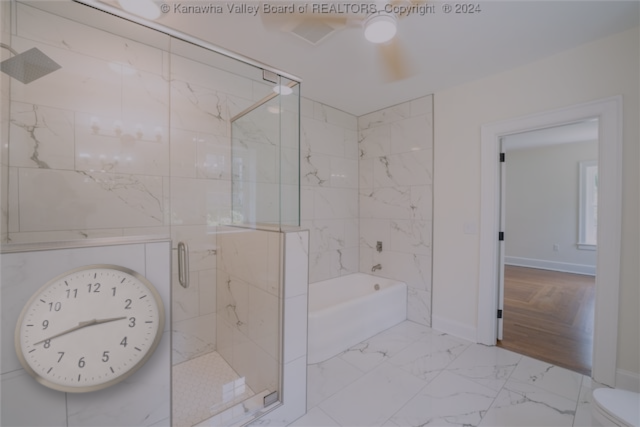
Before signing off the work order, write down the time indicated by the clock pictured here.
2:41
